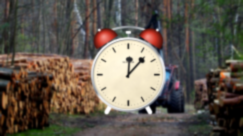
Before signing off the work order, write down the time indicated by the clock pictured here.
12:07
